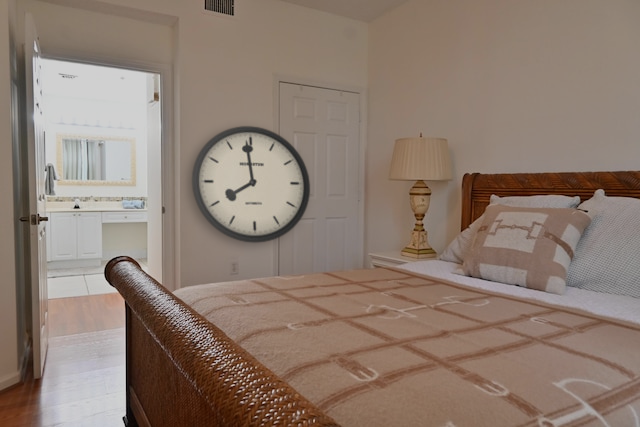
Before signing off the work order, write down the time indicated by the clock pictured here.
7:59
